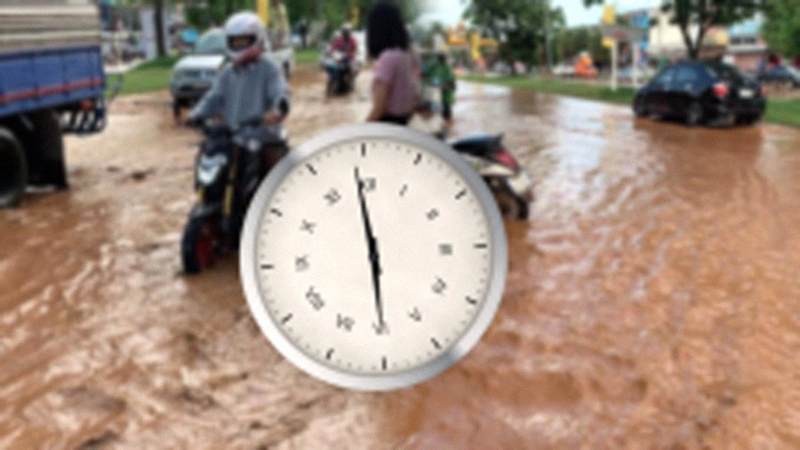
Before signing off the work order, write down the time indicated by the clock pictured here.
5:59
